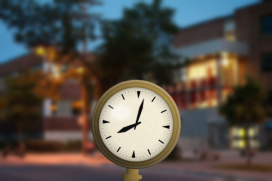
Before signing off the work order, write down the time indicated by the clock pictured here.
8:02
